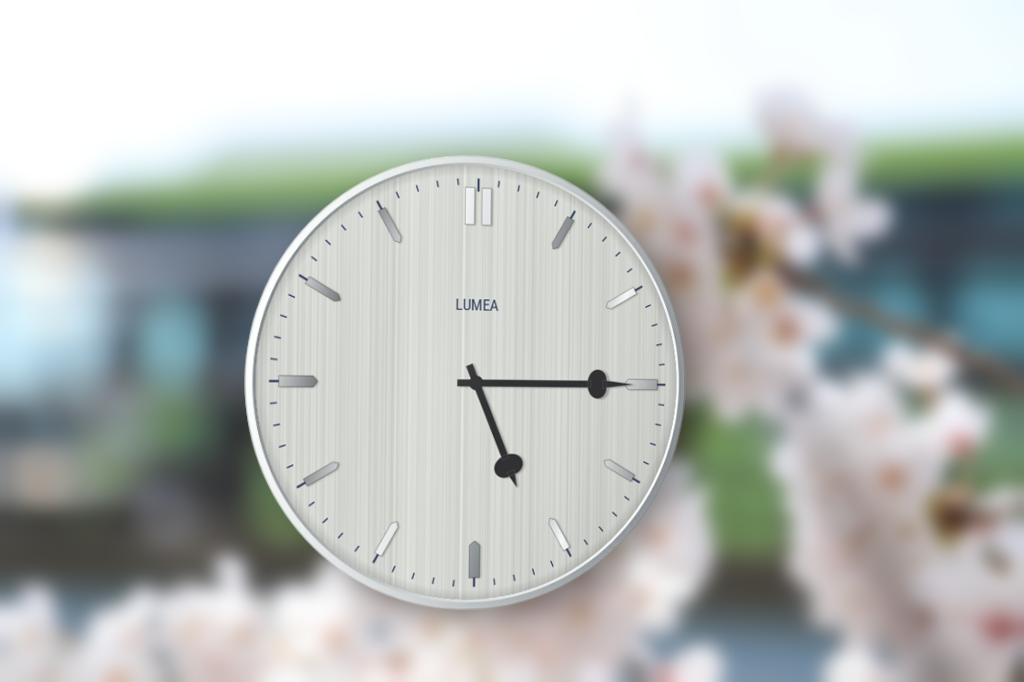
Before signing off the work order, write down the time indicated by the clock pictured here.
5:15
